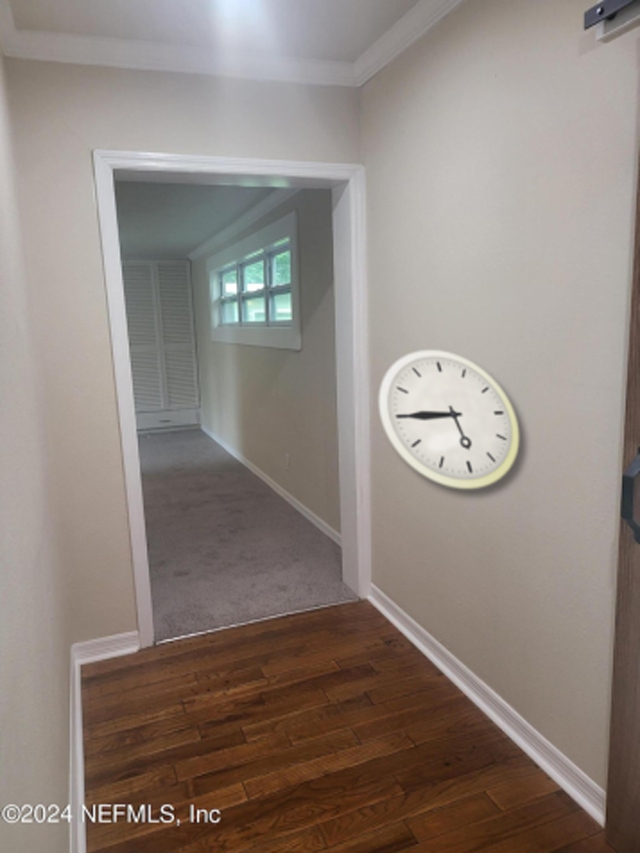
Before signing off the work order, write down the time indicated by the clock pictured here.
5:45
